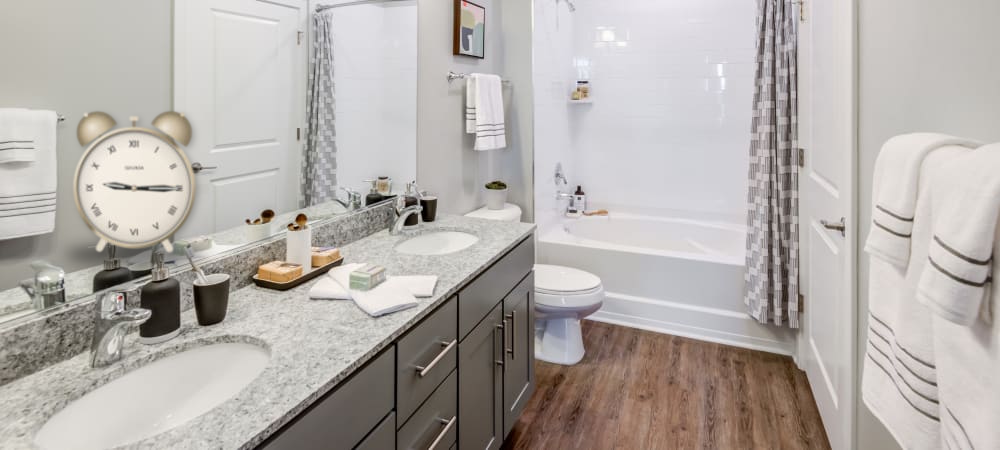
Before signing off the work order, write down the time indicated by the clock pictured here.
9:15
